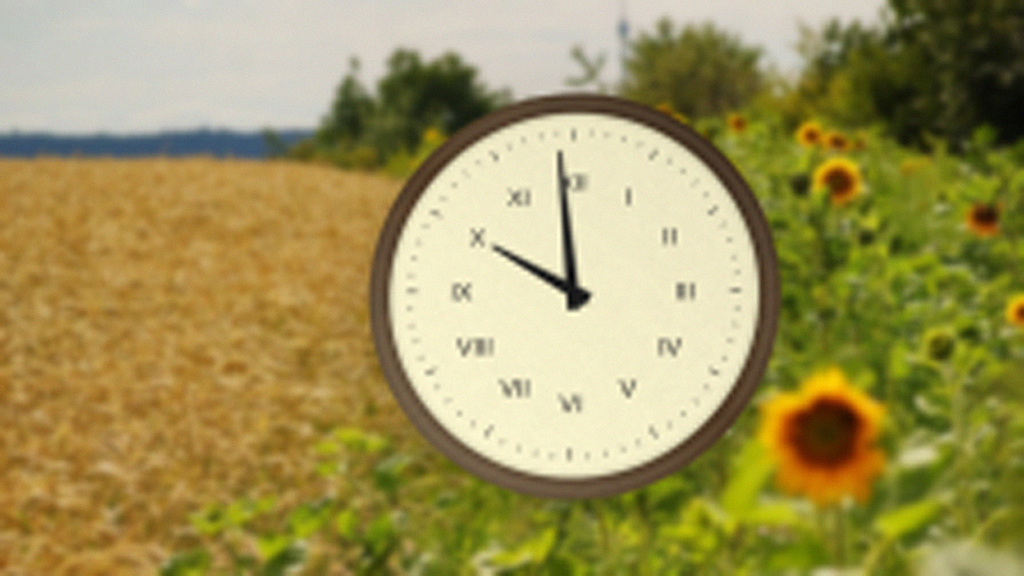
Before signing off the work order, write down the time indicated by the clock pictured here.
9:59
